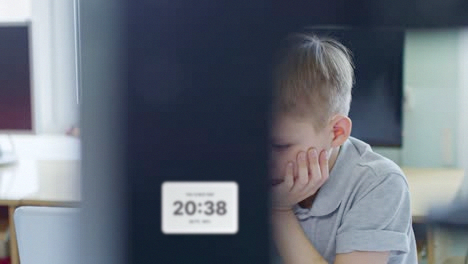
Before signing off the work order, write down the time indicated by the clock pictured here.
20:38
